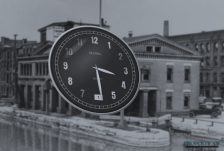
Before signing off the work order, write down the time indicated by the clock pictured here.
3:29
